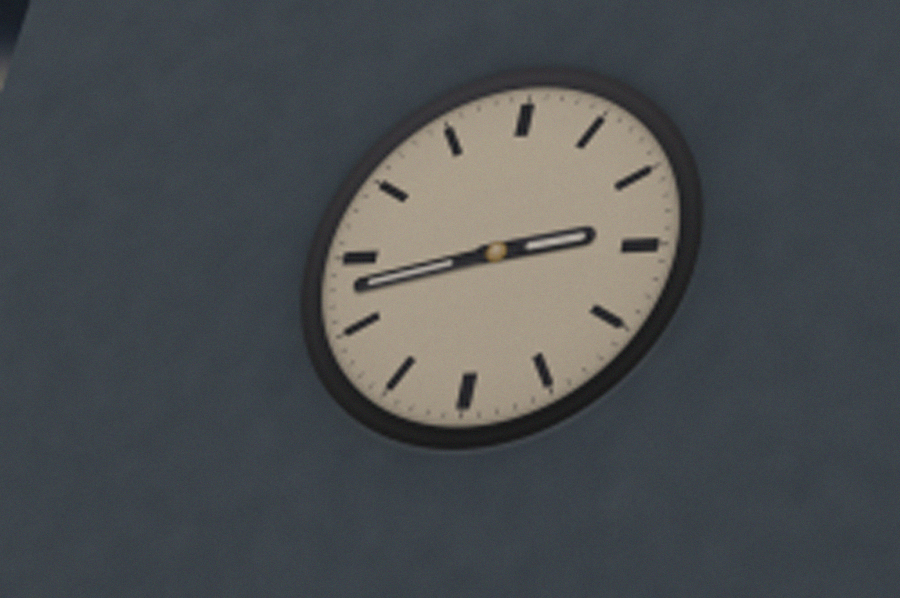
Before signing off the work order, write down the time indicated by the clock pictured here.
2:43
